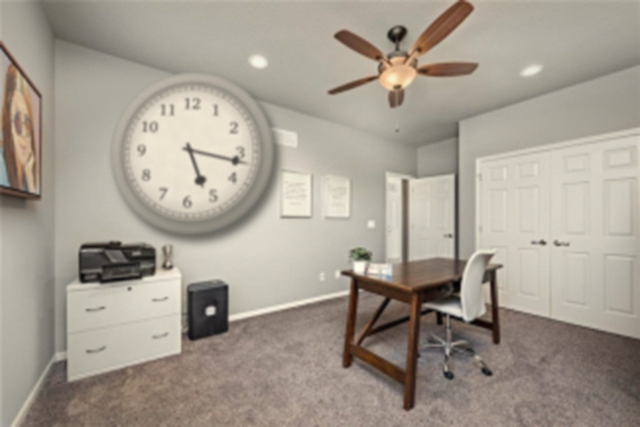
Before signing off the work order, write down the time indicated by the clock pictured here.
5:17
